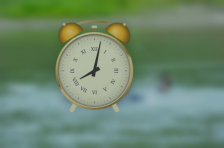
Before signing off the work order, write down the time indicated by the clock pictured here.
8:02
